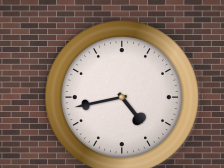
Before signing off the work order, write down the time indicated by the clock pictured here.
4:43
